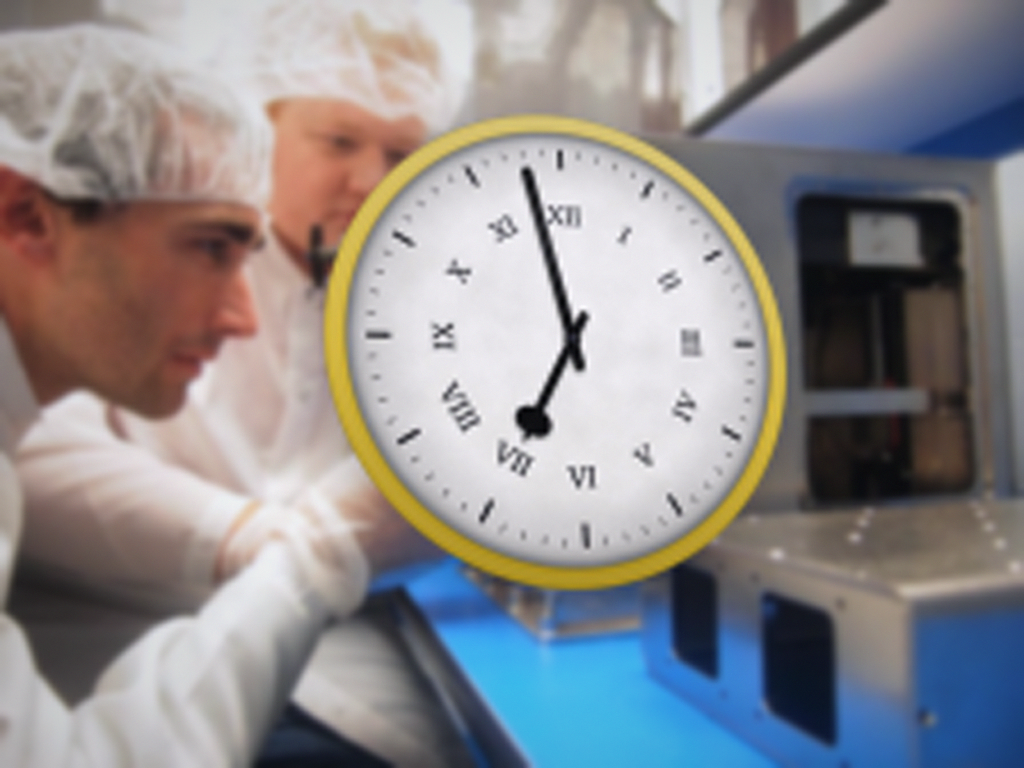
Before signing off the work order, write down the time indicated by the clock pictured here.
6:58
